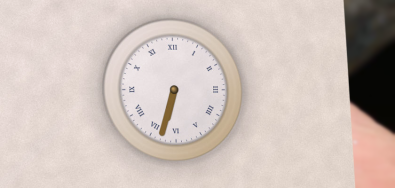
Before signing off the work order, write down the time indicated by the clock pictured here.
6:33
